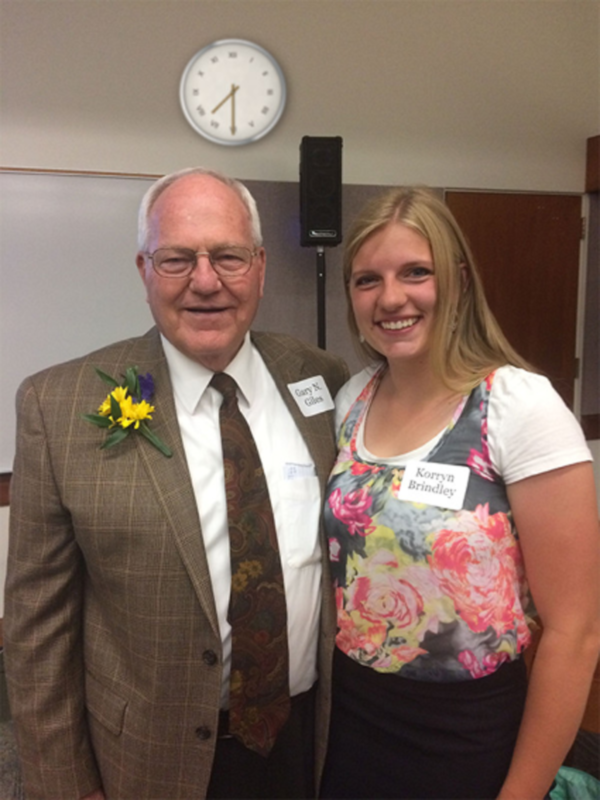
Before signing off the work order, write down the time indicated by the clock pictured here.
7:30
